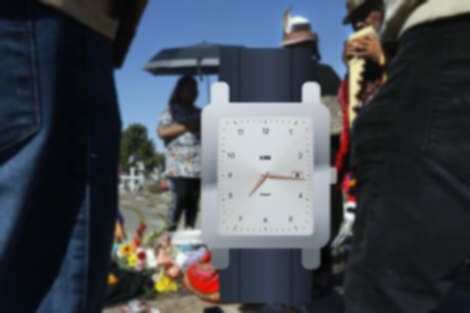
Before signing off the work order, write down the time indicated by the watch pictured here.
7:16
